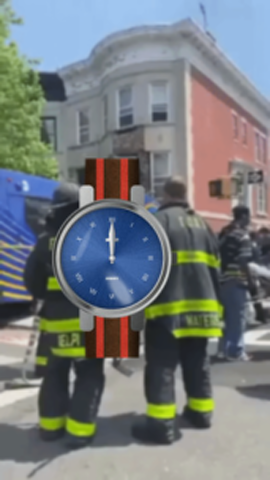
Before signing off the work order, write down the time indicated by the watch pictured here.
12:00
